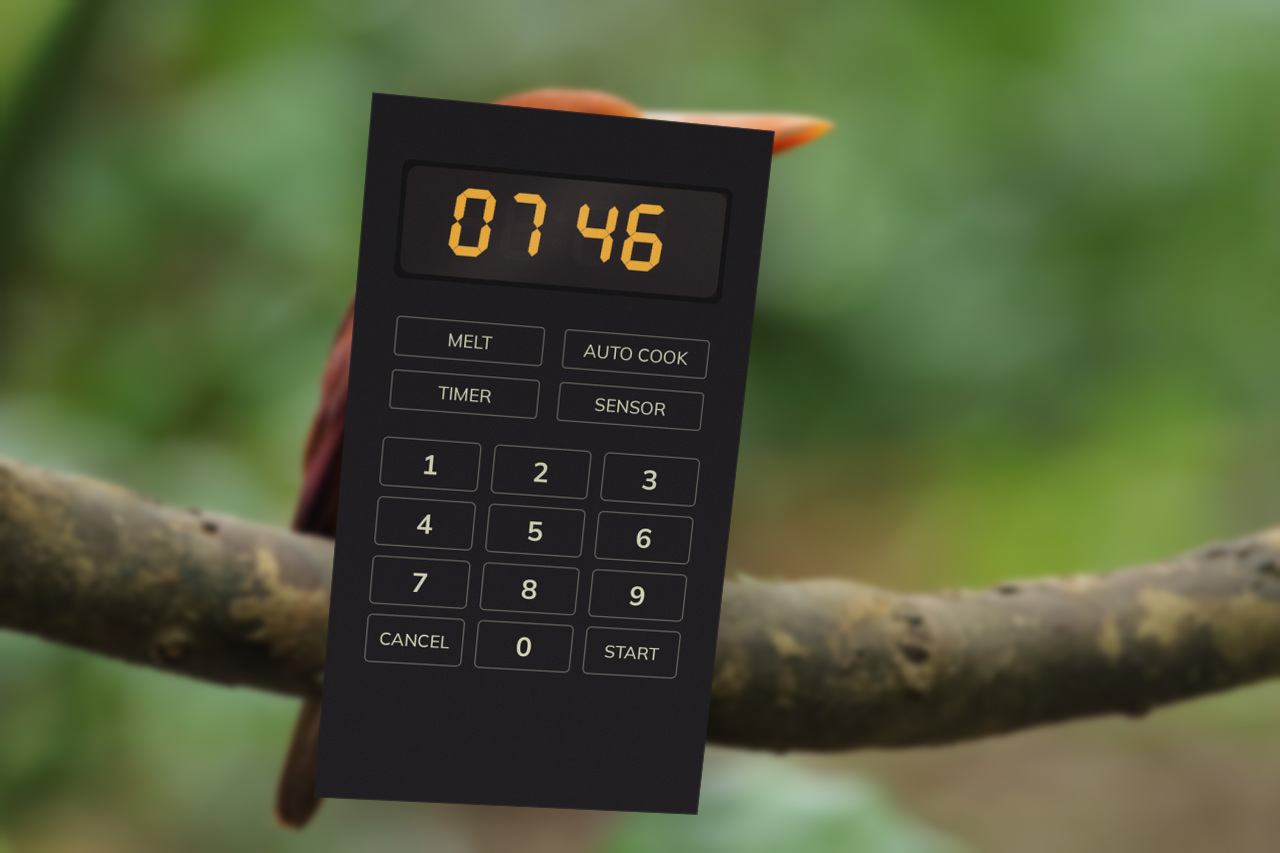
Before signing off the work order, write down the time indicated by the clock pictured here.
7:46
